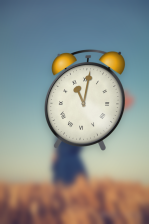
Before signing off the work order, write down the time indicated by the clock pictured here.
11:01
